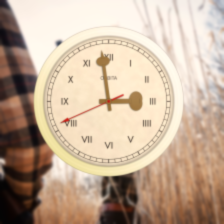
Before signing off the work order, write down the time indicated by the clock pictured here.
2:58:41
